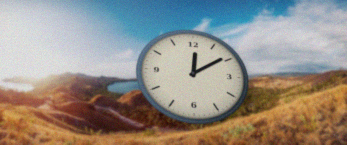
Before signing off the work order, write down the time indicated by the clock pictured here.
12:09
